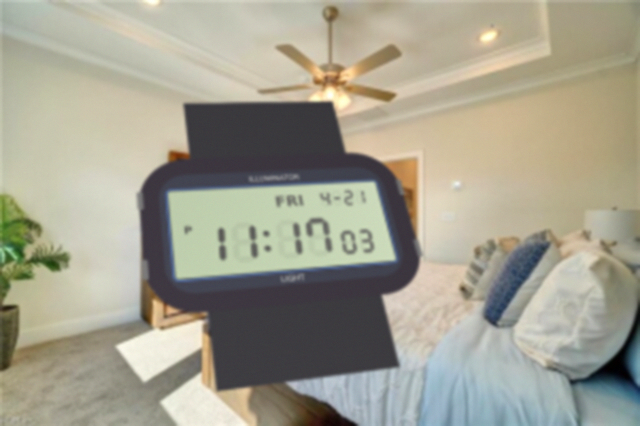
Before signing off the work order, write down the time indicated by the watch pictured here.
11:17:03
